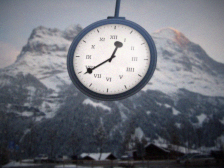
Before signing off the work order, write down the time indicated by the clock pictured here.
12:39
